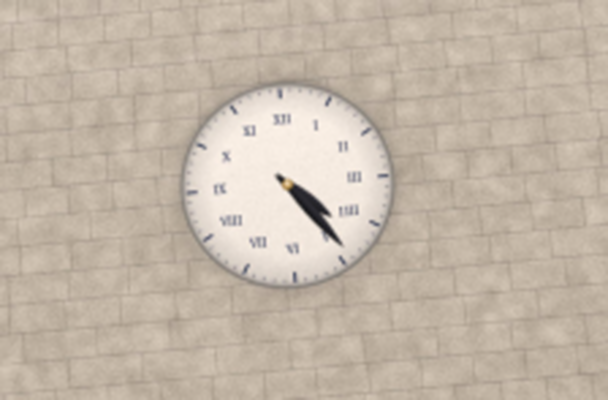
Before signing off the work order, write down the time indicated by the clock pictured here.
4:24
